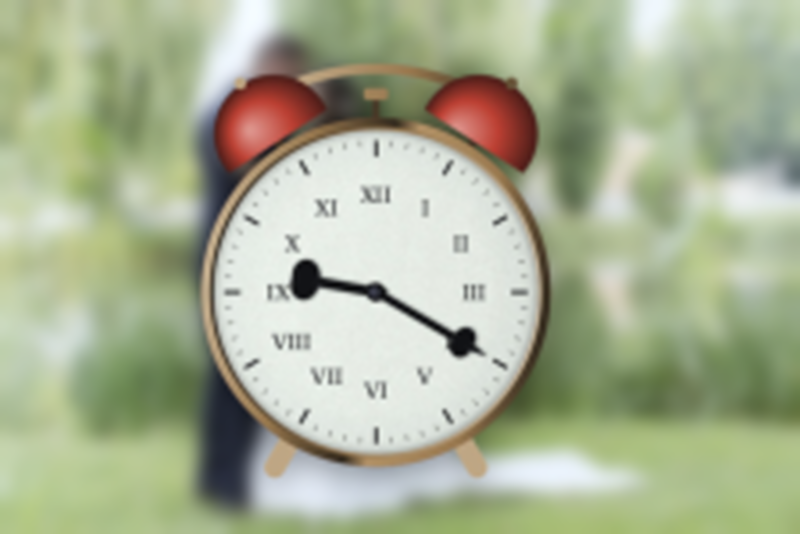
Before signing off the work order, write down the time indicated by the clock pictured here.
9:20
